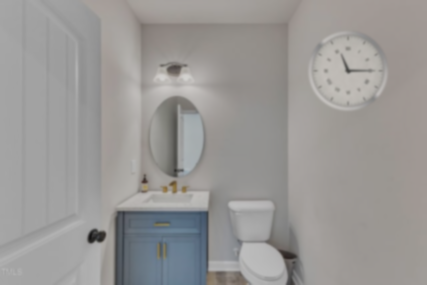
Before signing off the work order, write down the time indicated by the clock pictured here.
11:15
